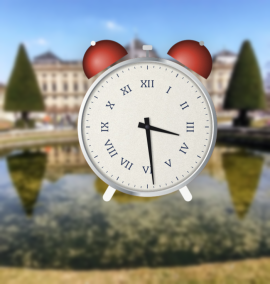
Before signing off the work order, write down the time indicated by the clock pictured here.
3:29
